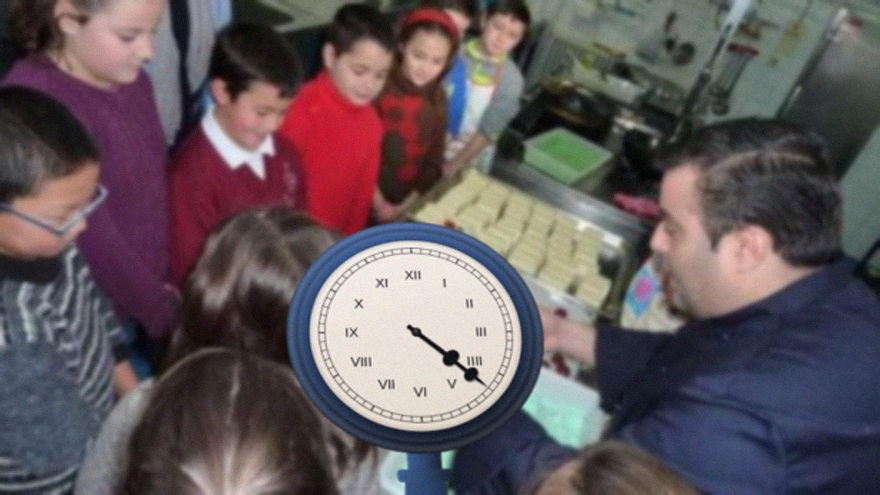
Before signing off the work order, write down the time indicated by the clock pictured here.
4:22
